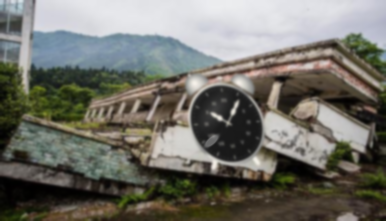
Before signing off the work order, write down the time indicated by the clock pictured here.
10:06
